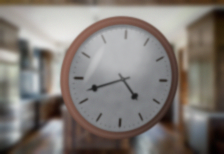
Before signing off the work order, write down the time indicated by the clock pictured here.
4:42
